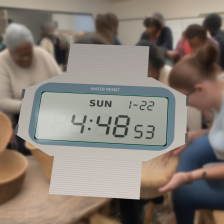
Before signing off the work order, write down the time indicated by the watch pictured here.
4:48:53
